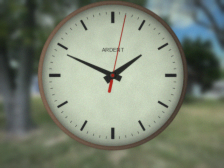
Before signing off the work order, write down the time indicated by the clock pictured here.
1:49:02
